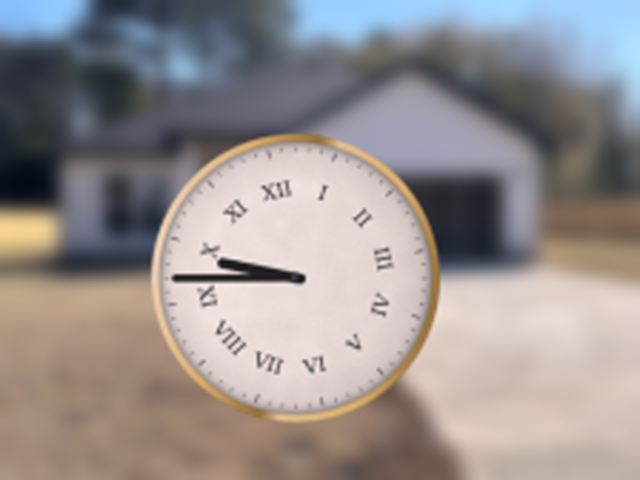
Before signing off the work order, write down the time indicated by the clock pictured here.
9:47
